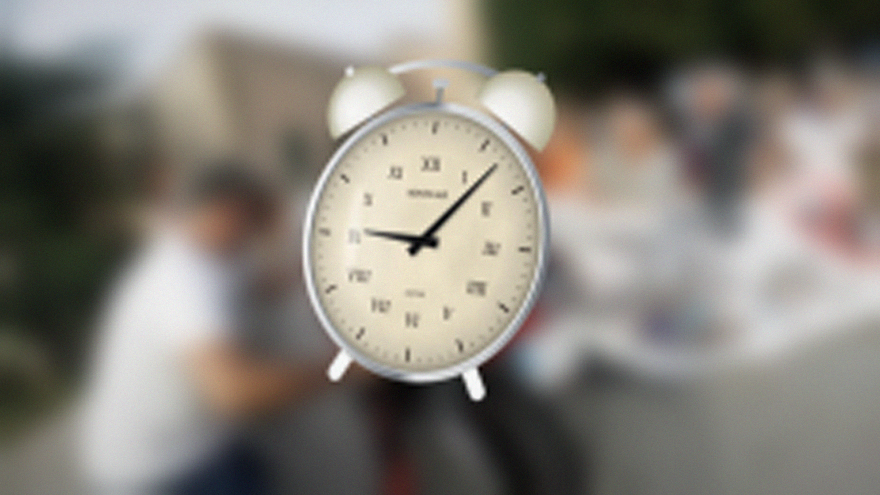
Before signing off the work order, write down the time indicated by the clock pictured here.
9:07
